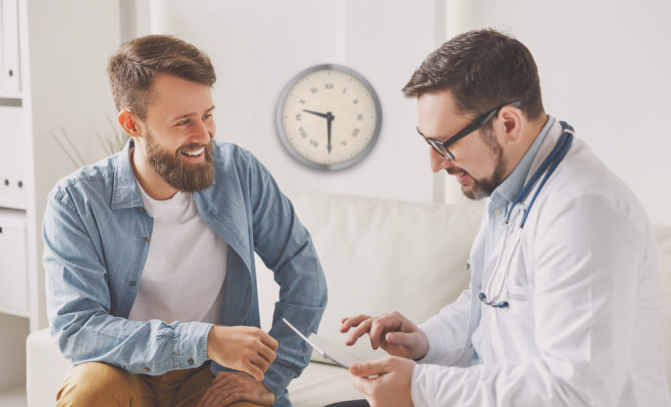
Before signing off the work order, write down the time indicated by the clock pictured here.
9:30
